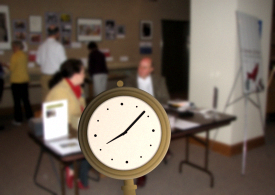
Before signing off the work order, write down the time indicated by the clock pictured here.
8:08
